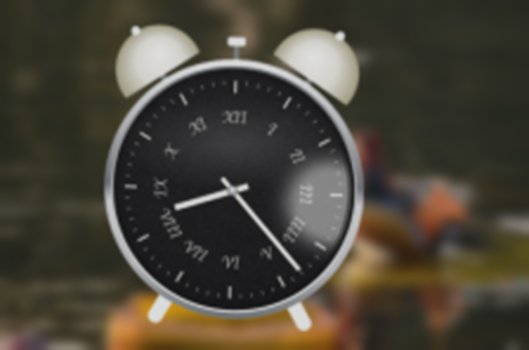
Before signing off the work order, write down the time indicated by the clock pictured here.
8:23
